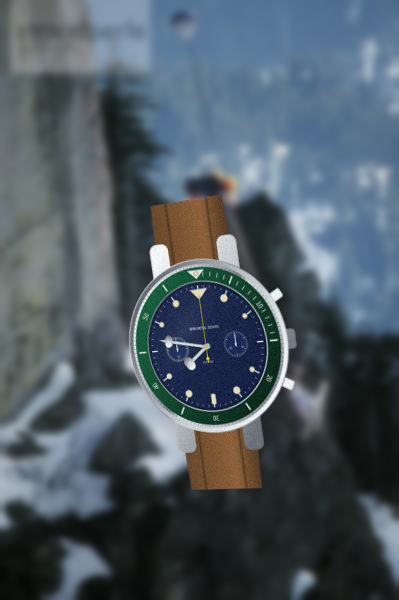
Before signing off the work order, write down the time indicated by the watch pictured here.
7:47
